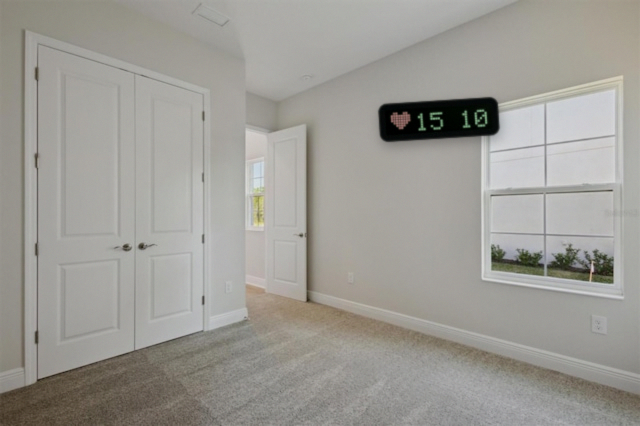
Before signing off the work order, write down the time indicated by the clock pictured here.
15:10
